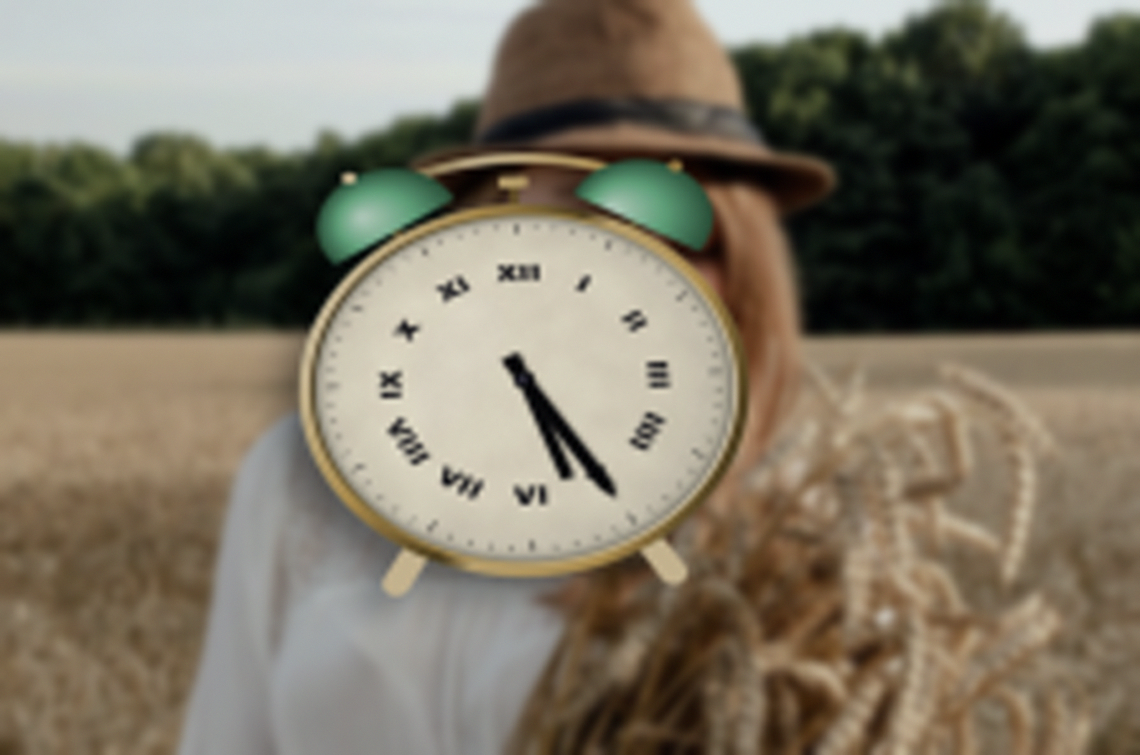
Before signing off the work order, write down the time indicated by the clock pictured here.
5:25
